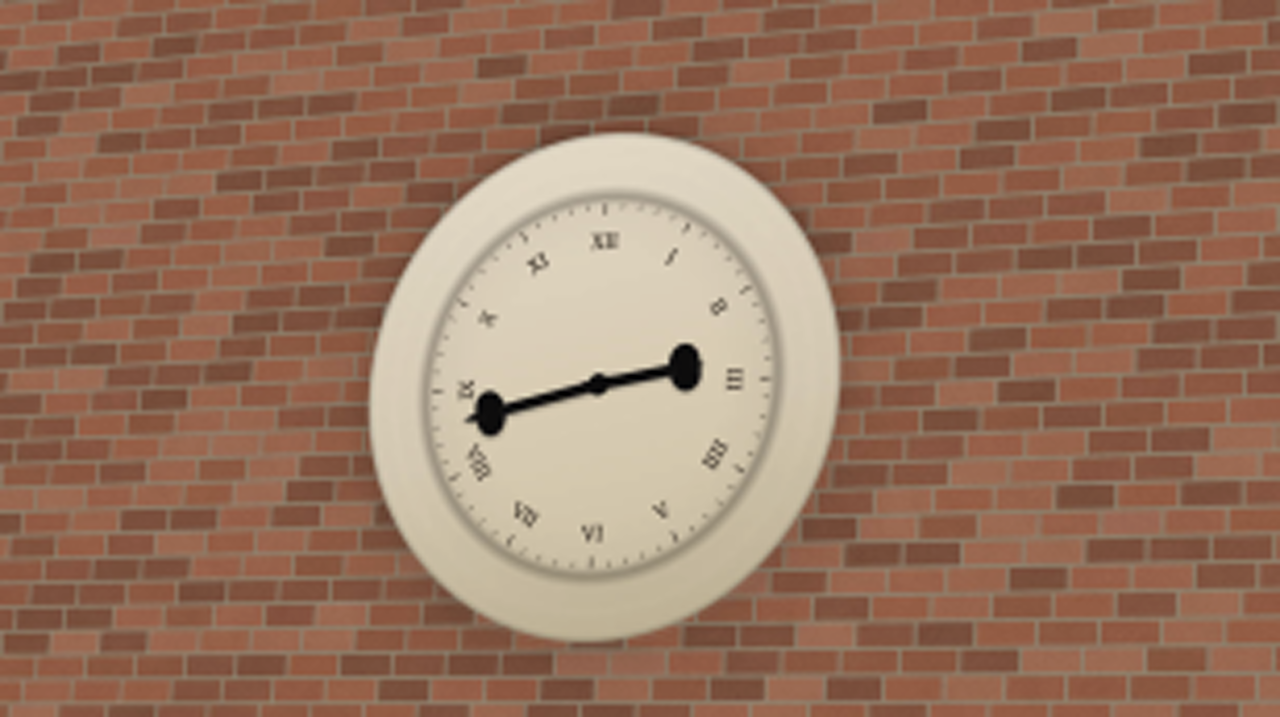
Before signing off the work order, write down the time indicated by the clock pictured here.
2:43
